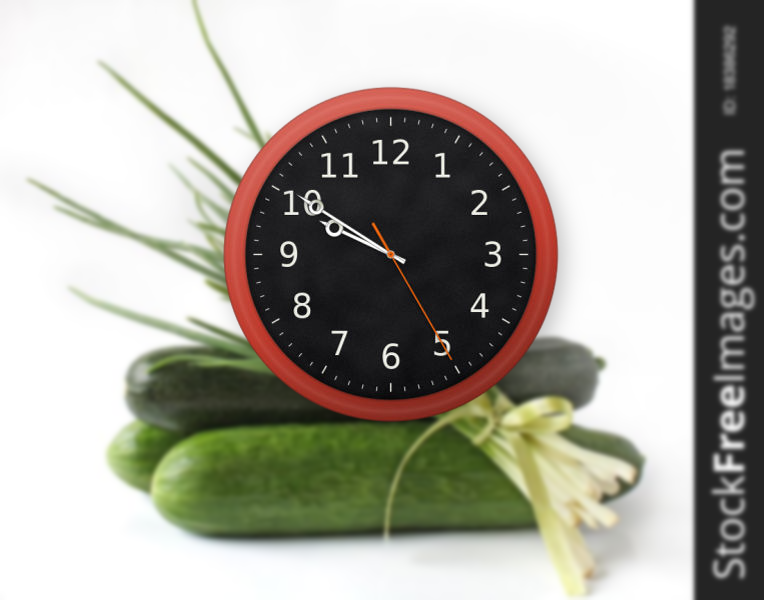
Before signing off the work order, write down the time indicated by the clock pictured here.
9:50:25
